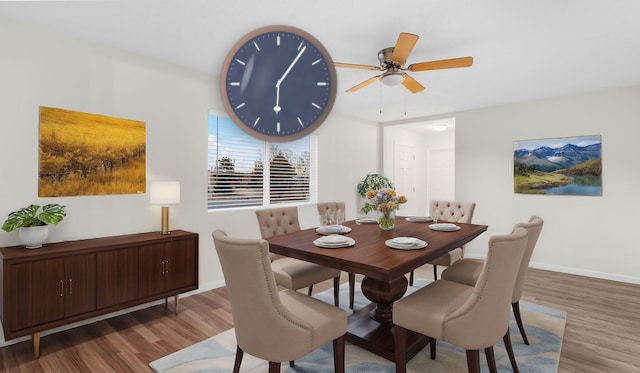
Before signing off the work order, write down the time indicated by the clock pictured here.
6:06
